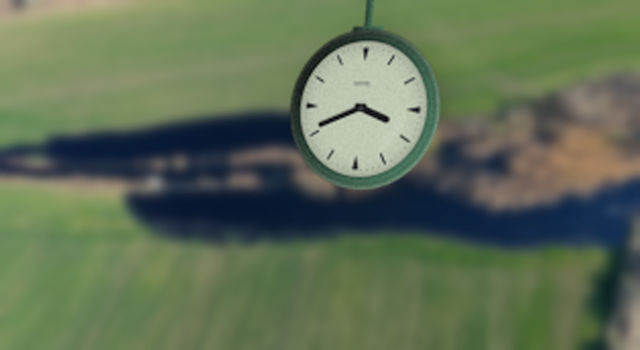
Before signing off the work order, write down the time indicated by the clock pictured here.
3:41
